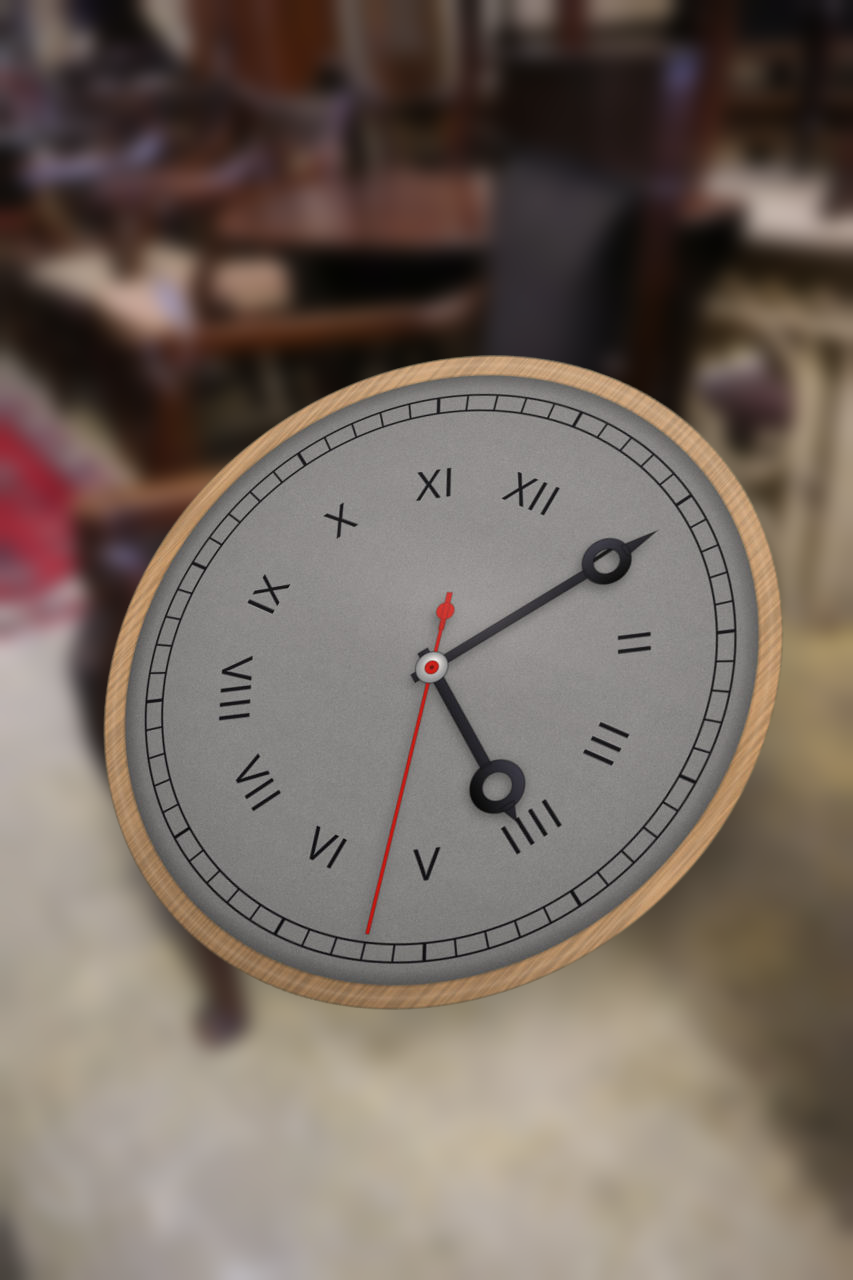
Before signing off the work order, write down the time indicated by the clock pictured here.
4:05:27
